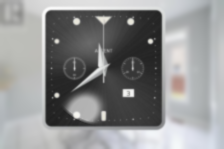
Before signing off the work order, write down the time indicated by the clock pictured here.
11:39
